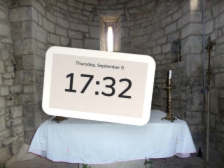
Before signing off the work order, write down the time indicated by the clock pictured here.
17:32
